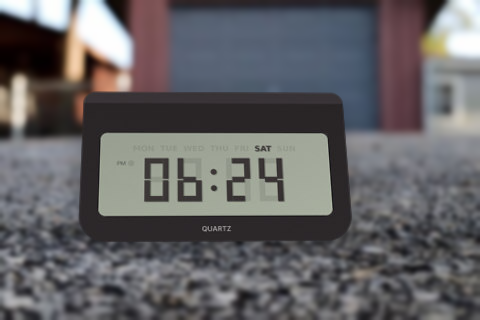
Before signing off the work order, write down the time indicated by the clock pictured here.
6:24
